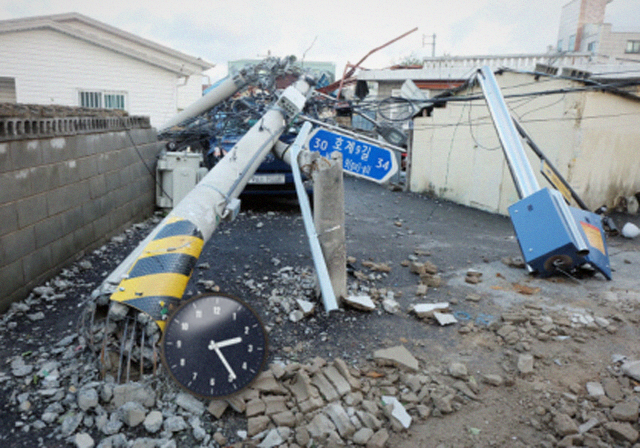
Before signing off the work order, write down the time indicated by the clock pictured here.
2:24
